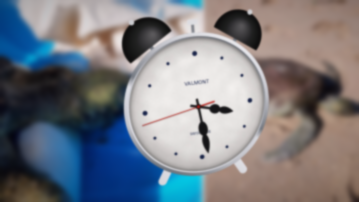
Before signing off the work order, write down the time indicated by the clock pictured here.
3:28:43
